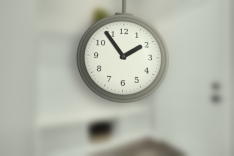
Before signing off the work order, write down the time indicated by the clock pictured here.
1:54
